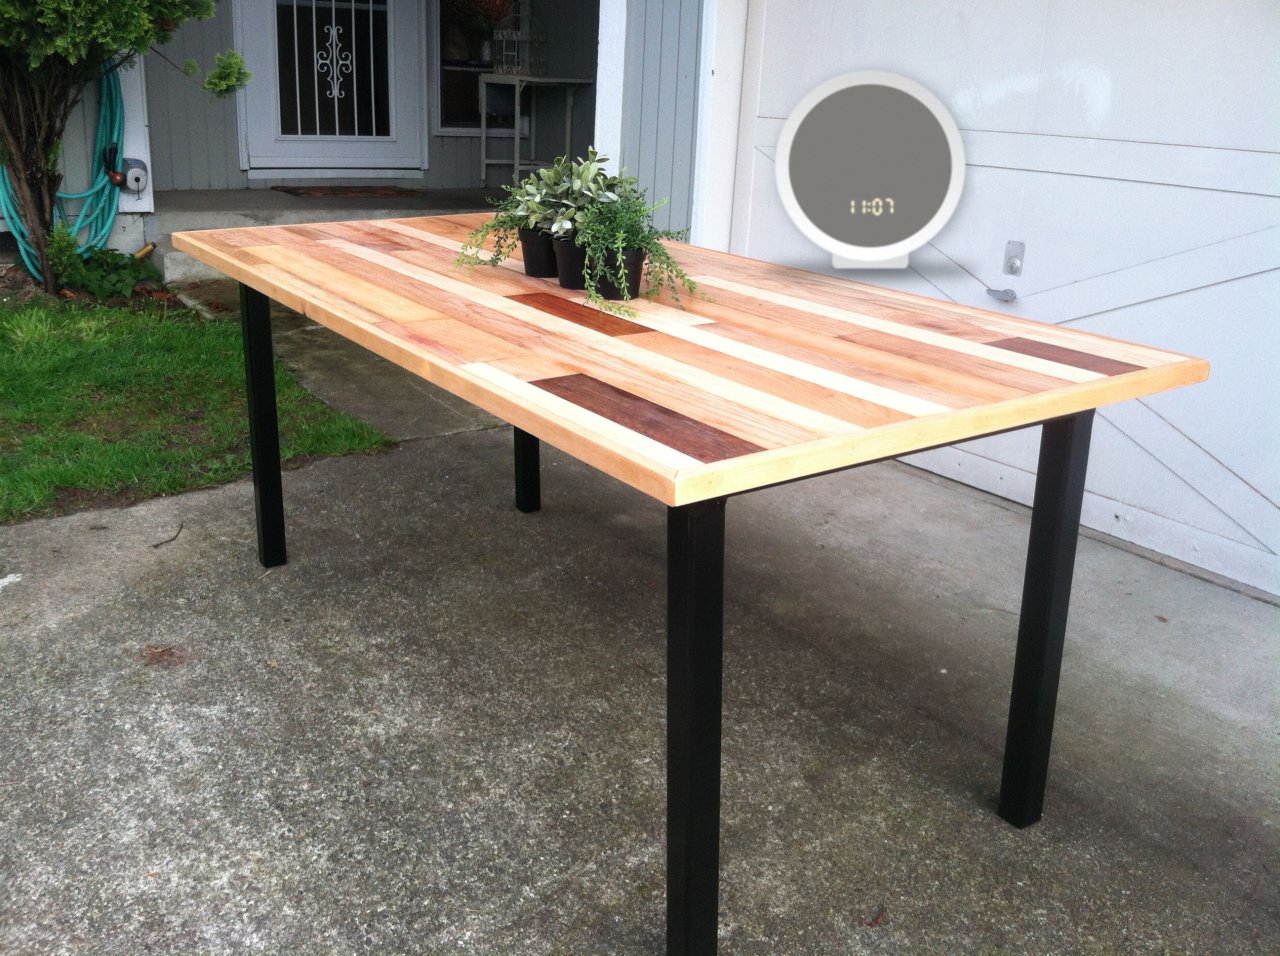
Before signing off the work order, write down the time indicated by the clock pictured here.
11:07
